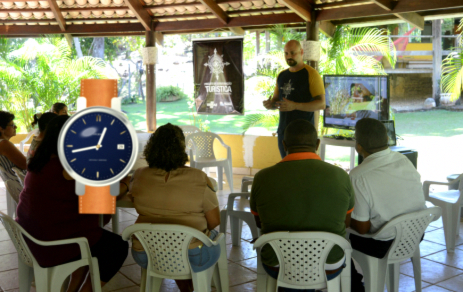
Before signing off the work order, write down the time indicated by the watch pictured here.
12:43
